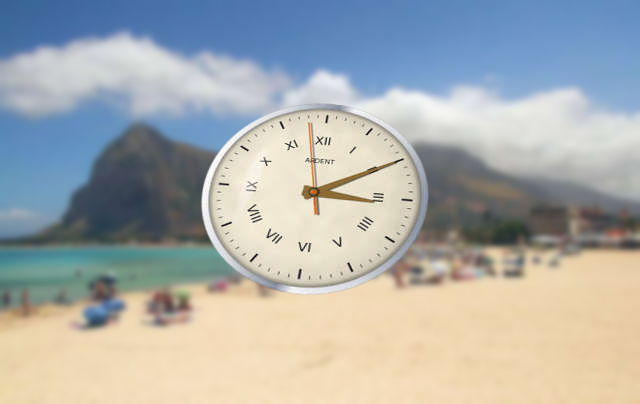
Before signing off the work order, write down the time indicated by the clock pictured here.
3:09:58
